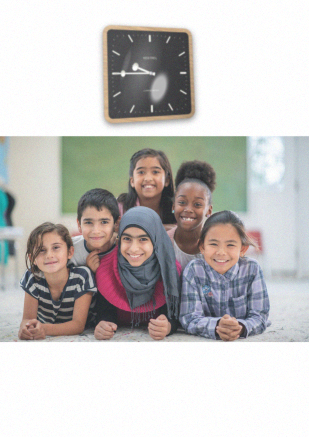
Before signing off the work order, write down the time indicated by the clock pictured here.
9:45
